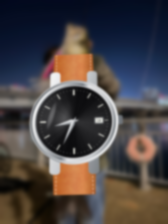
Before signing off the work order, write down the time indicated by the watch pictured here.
8:34
